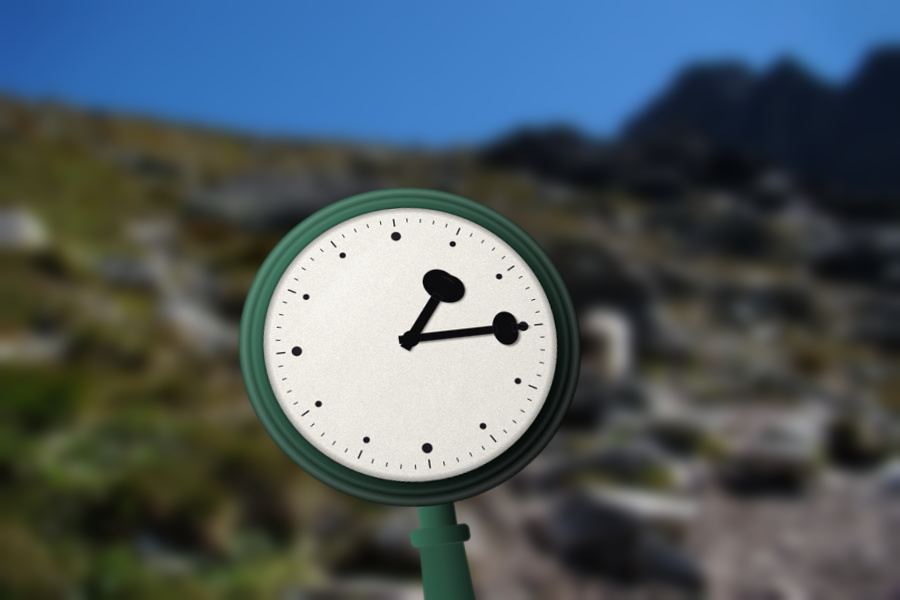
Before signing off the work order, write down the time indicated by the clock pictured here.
1:15
